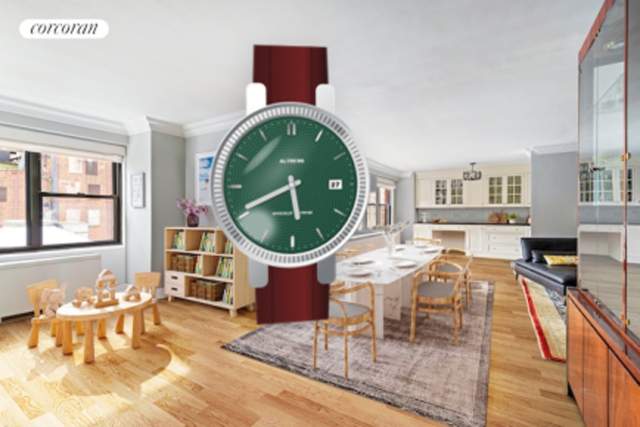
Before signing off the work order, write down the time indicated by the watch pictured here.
5:41
